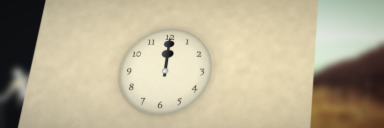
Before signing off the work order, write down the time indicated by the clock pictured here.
12:00
